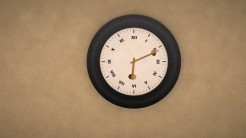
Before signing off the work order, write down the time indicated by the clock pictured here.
6:11
